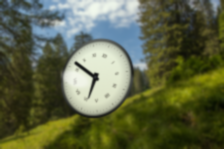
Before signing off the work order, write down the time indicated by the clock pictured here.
5:47
